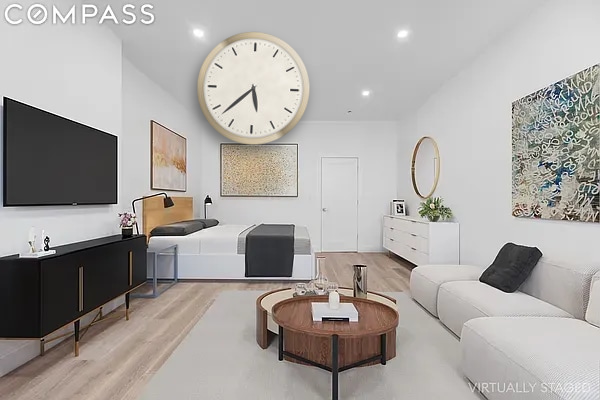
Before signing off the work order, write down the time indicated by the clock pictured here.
5:38
